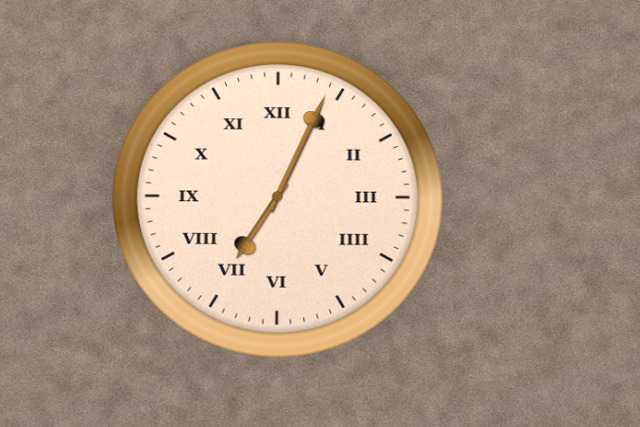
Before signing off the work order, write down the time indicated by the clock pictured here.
7:04
